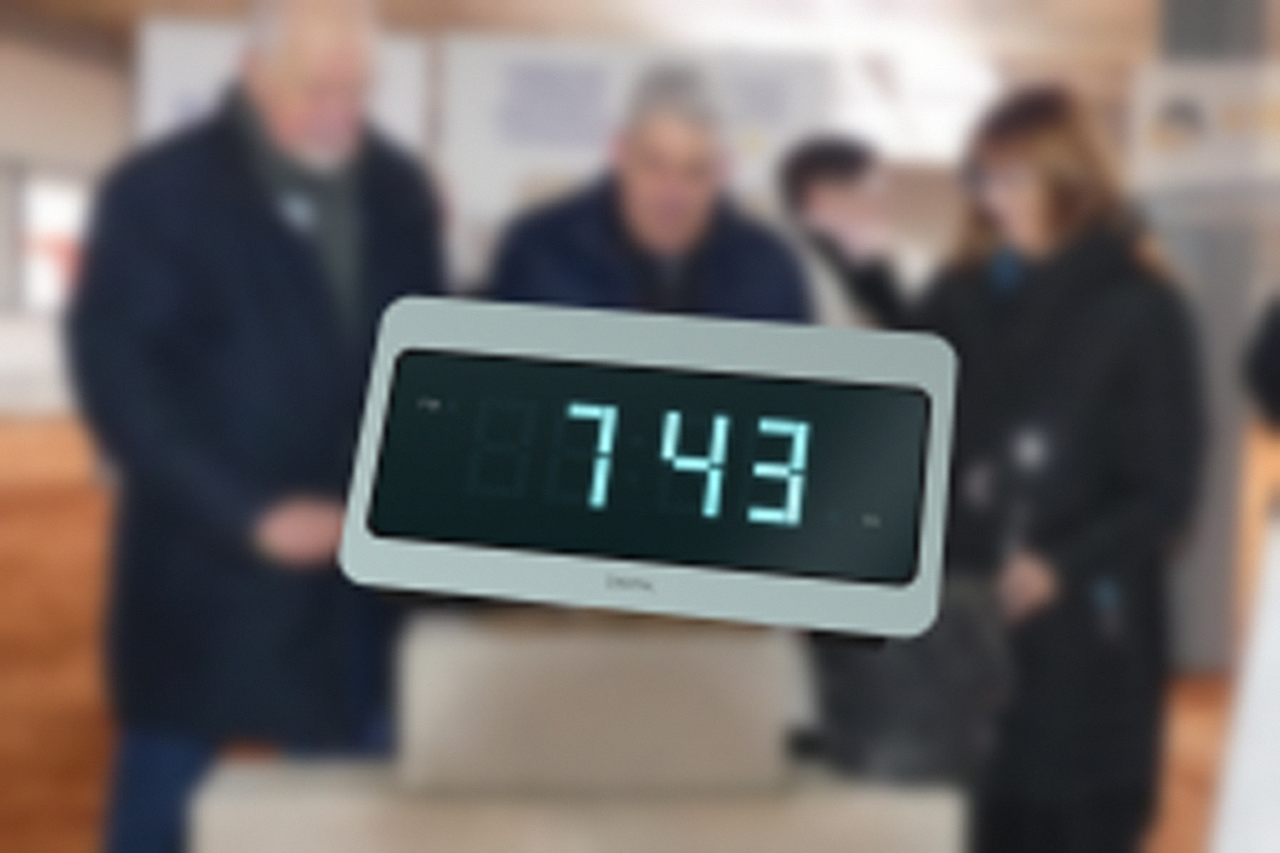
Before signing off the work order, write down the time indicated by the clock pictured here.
7:43
